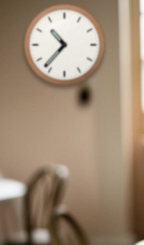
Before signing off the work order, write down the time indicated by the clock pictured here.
10:37
